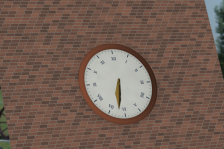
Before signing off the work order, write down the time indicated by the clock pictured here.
6:32
